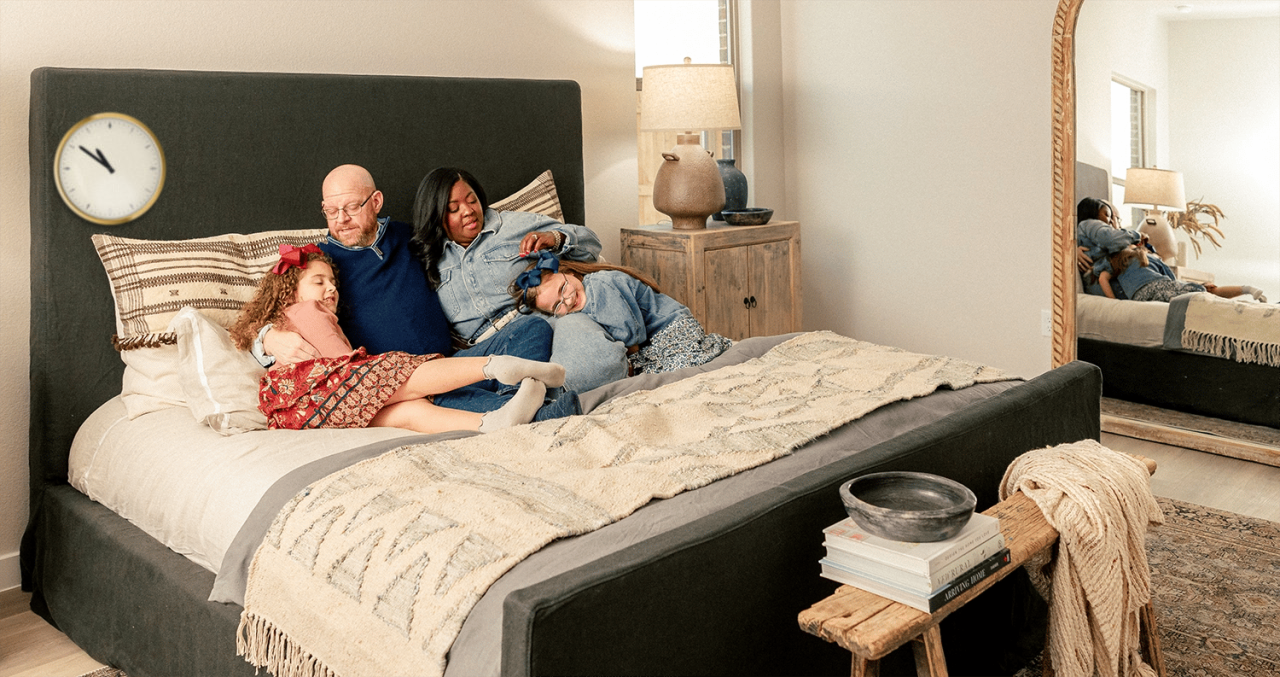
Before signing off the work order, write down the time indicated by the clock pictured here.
10:51
